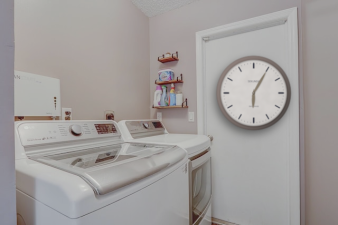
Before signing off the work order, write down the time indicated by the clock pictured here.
6:05
